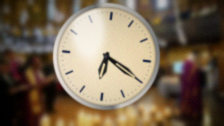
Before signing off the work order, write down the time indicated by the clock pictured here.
6:20
